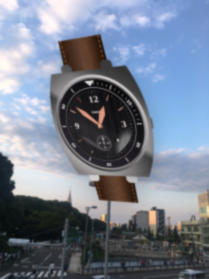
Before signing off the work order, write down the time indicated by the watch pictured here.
12:52
